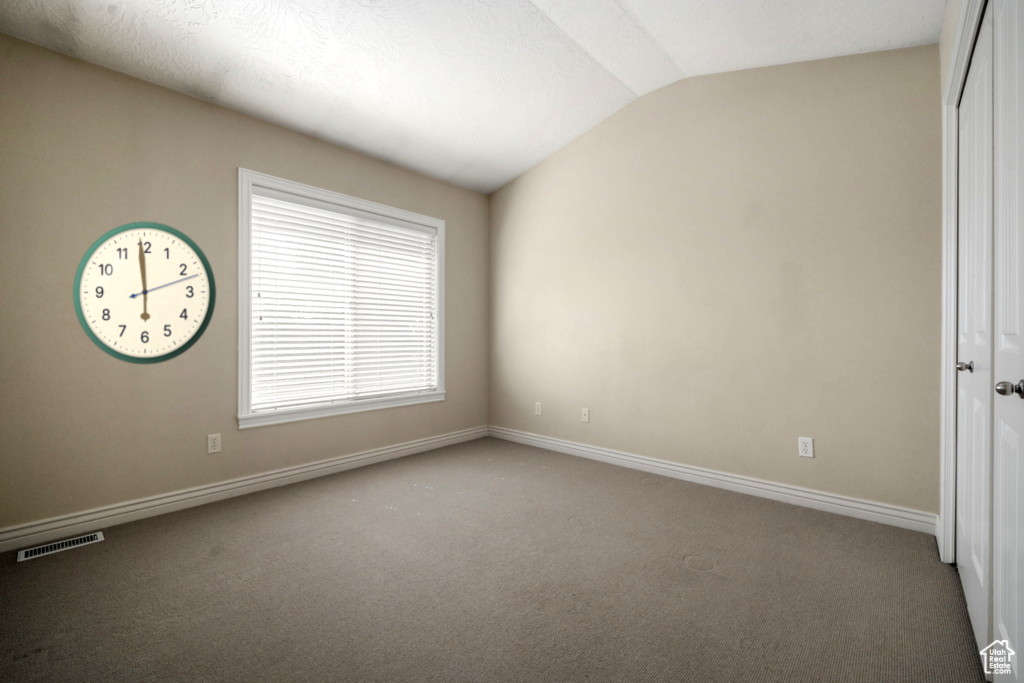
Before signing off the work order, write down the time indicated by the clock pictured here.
5:59:12
